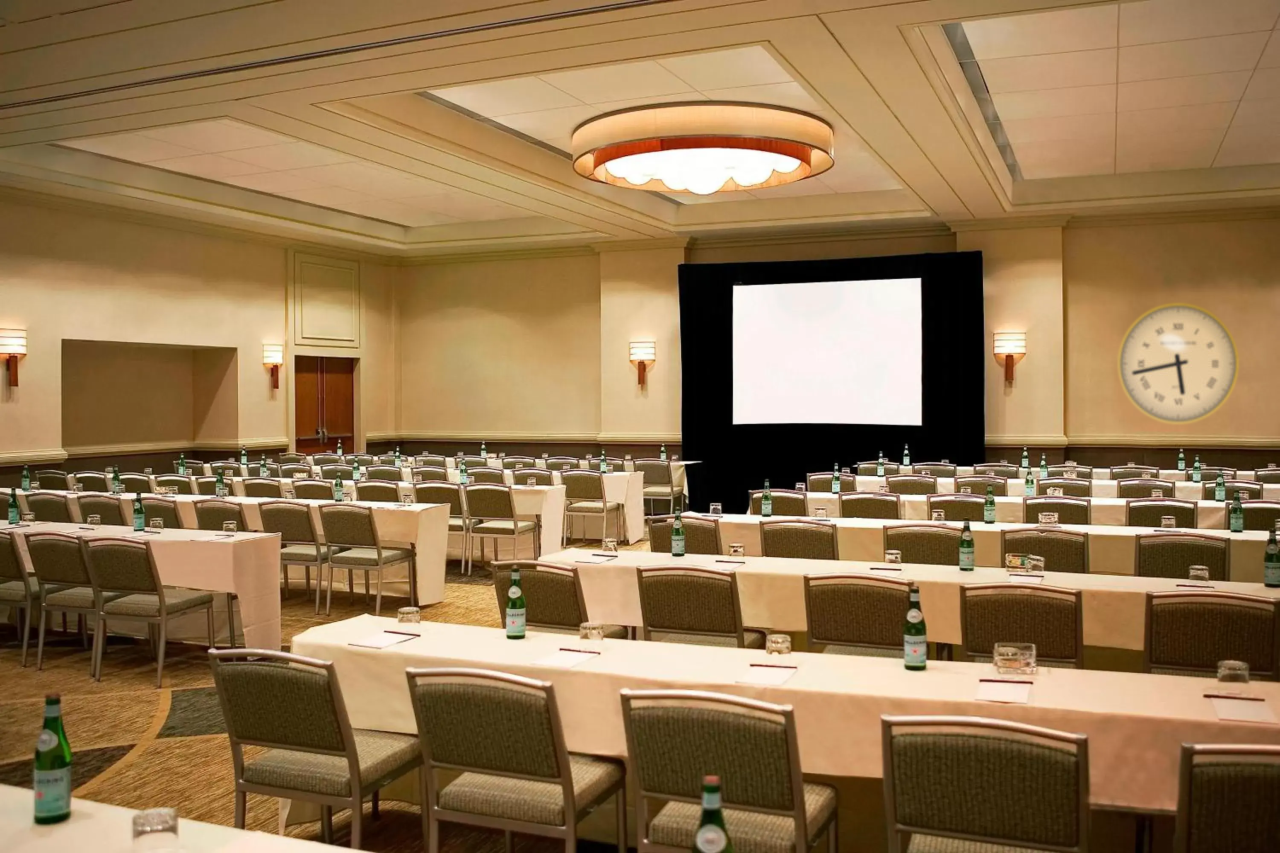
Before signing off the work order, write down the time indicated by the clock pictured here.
5:43
